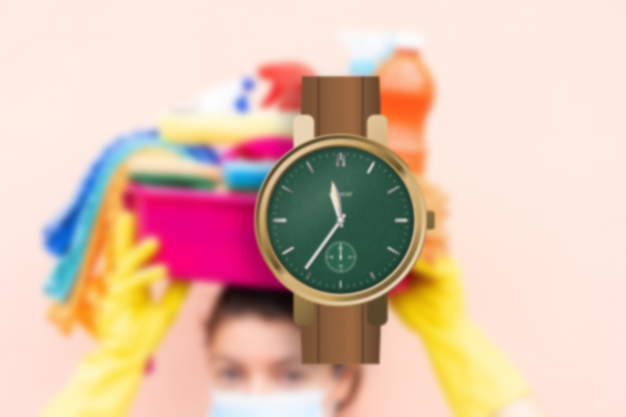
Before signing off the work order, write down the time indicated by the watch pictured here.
11:36
